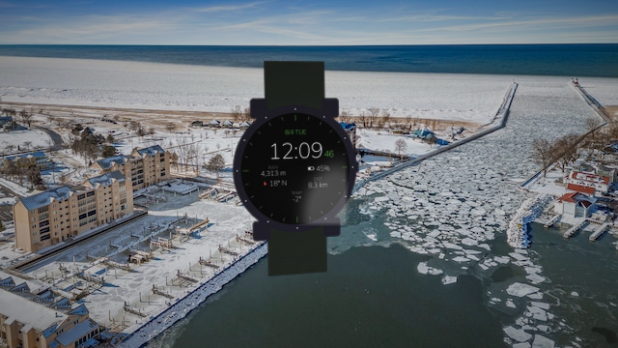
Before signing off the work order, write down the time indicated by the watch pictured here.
12:09:46
